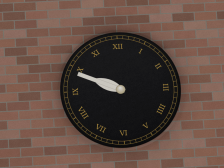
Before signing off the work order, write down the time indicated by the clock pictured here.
9:49
